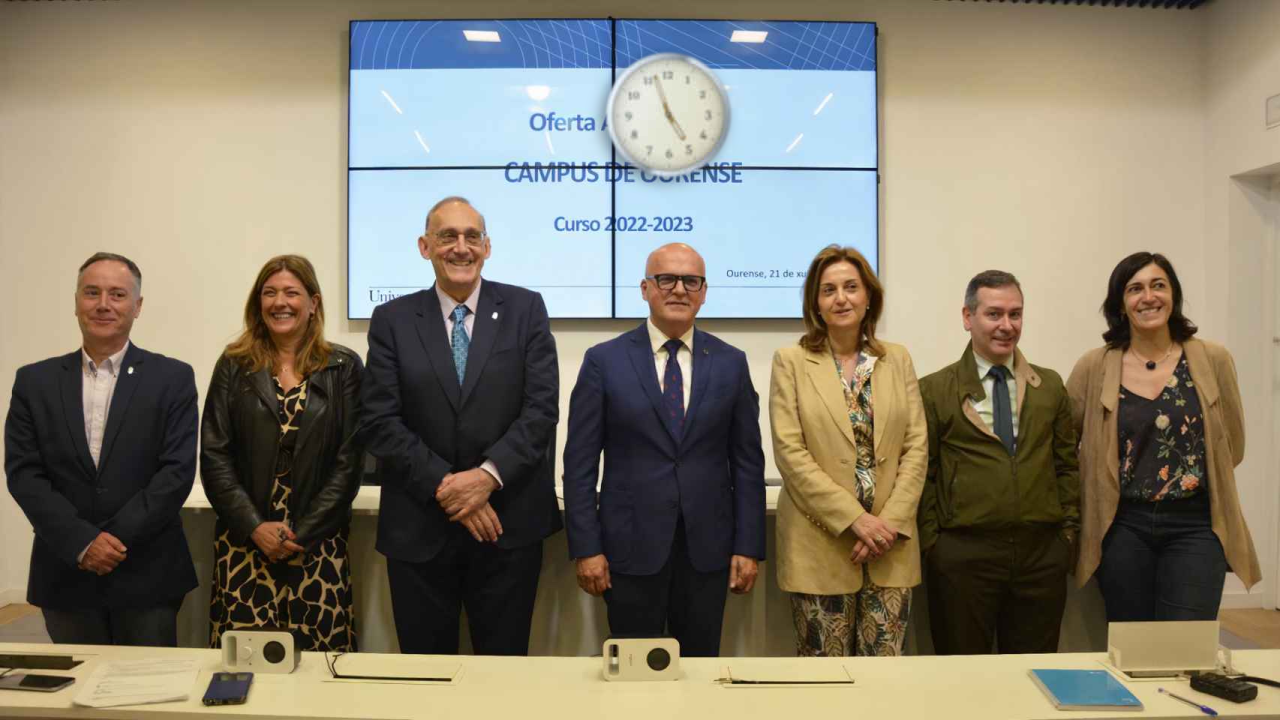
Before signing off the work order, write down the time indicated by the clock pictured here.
4:57
